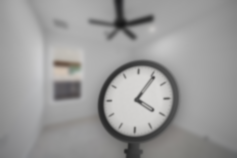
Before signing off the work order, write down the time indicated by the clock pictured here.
4:06
